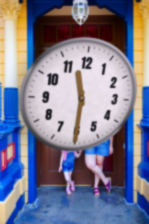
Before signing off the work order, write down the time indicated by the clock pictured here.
11:30
